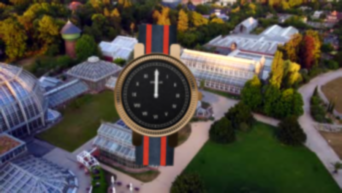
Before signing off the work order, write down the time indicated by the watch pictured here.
12:00
